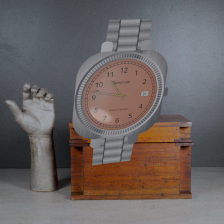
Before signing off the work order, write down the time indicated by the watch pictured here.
10:47
